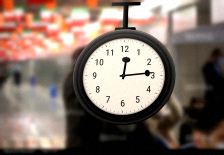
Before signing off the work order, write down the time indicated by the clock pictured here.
12:14
